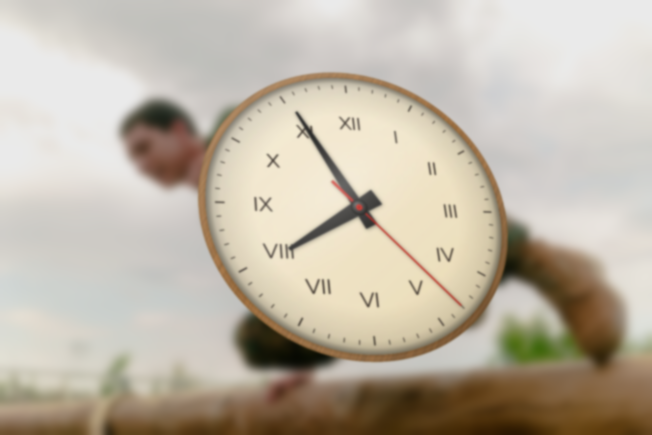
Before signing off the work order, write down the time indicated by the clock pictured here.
7:55:23
